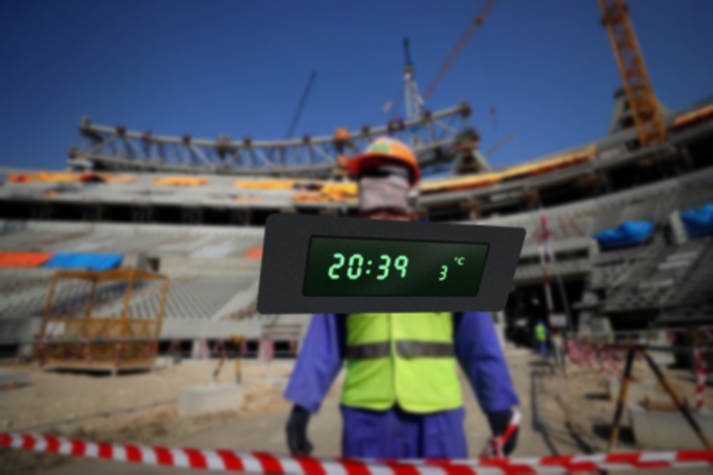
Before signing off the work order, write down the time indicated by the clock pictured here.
20:39
